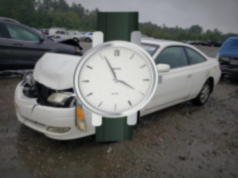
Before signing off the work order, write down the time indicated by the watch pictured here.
3:56
